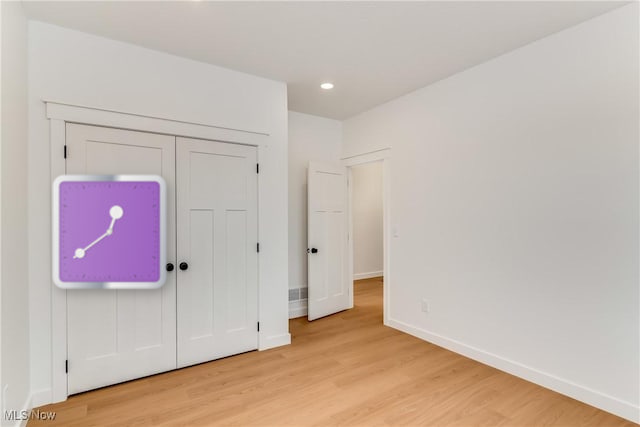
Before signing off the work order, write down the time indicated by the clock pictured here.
12:39
